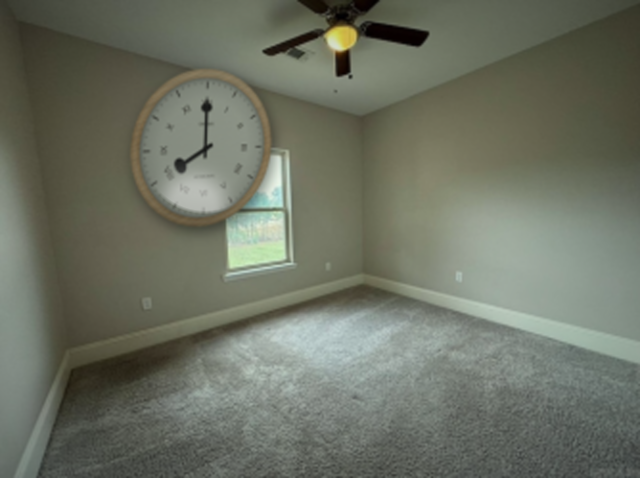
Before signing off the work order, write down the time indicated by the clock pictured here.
8:00
